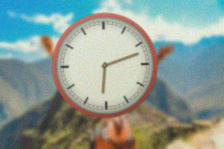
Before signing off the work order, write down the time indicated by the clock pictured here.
6:12
